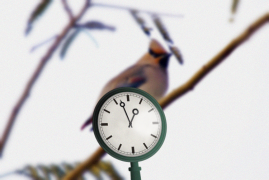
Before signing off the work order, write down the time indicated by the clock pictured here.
12:57
